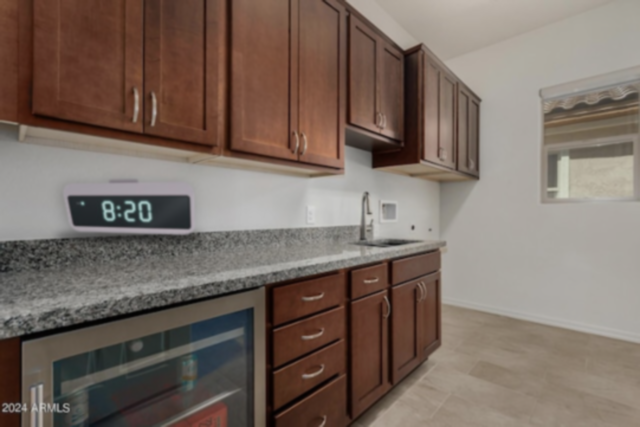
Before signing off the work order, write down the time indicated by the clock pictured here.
8:20
